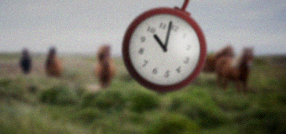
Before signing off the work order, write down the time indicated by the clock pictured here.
9:58
